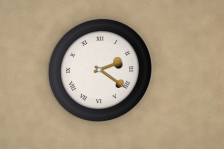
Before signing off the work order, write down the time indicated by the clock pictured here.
2:21
